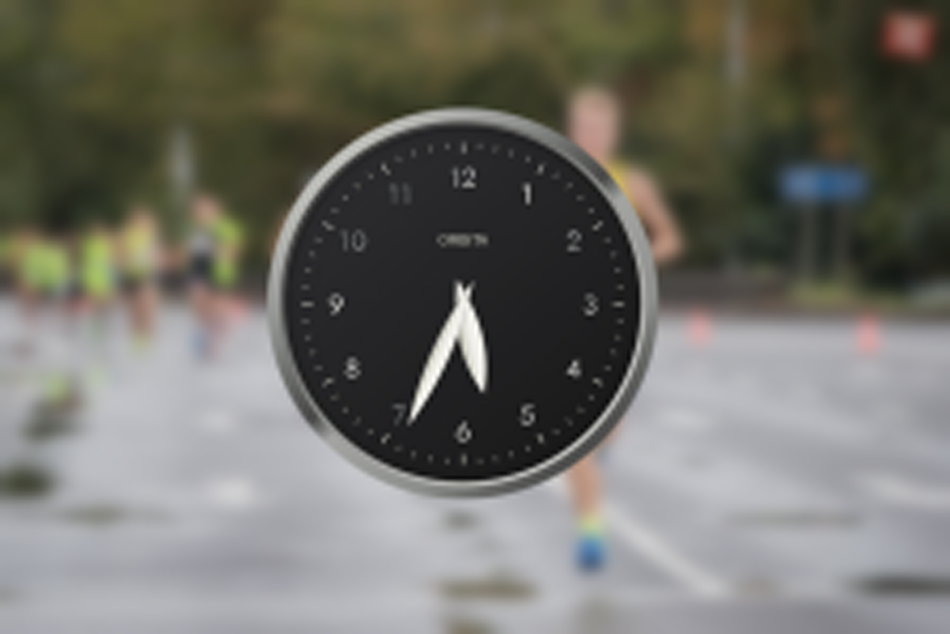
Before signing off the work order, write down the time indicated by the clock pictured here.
5:34
